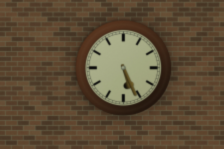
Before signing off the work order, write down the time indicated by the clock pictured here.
5:26
